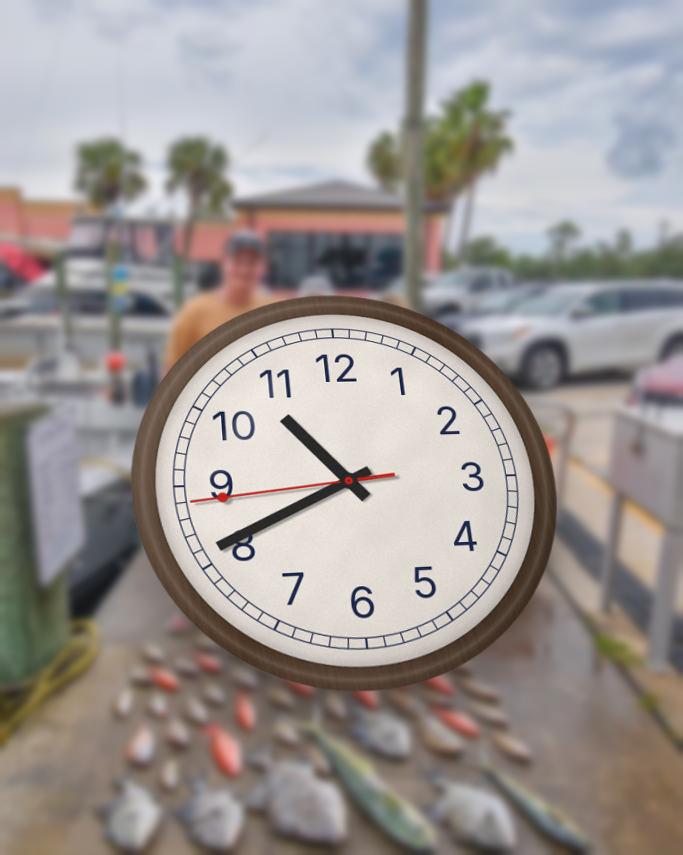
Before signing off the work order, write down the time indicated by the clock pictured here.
10:40:44
